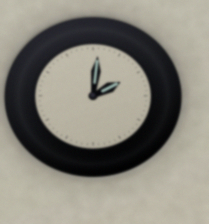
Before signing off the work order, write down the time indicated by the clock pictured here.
2:01
